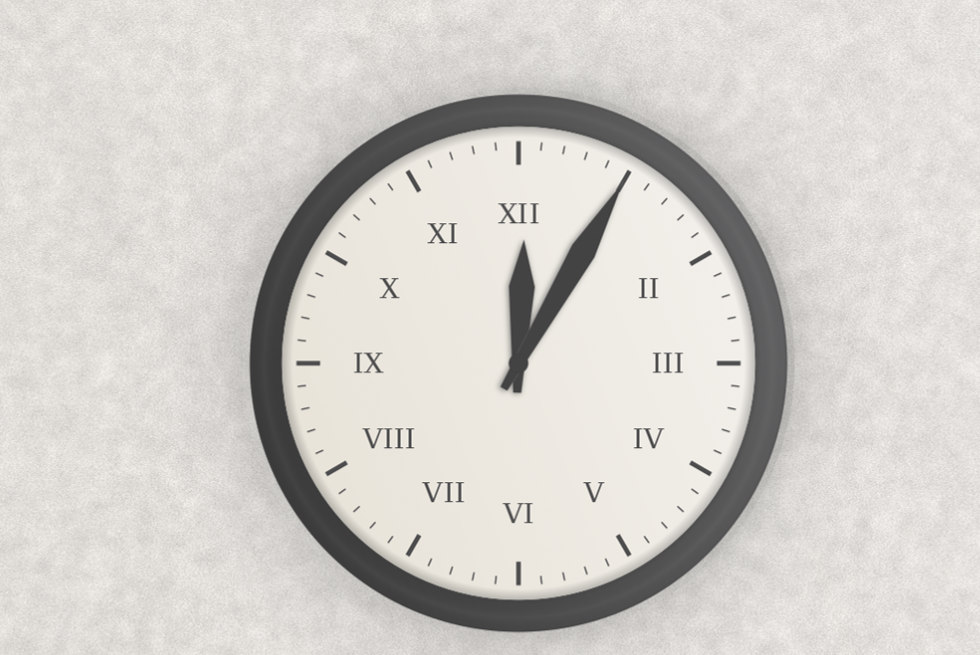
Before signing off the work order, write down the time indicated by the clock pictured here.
12:05
